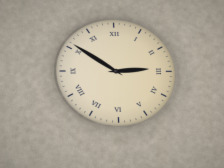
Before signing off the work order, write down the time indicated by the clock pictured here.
2:51
